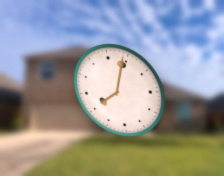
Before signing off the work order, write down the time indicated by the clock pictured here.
8:04
